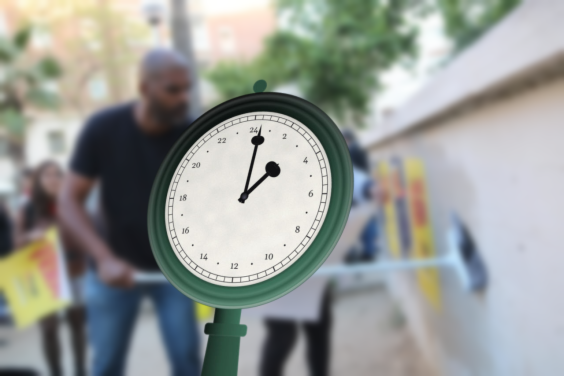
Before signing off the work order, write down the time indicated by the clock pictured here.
3:01
